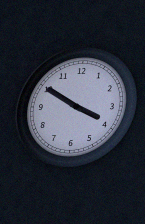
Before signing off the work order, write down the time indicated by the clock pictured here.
3:50
